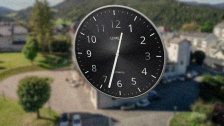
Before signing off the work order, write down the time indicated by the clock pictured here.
12:33
